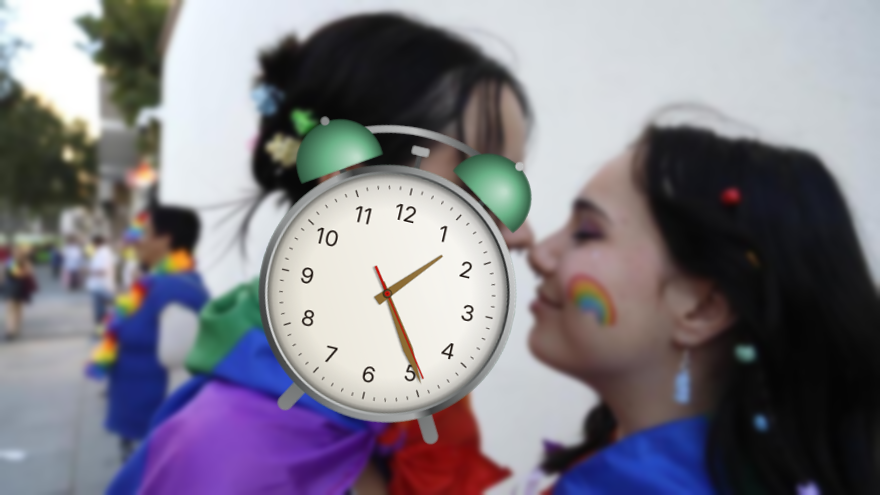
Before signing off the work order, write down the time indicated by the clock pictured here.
1:24:24
